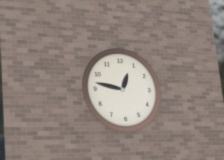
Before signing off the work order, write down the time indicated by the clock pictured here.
12:47
